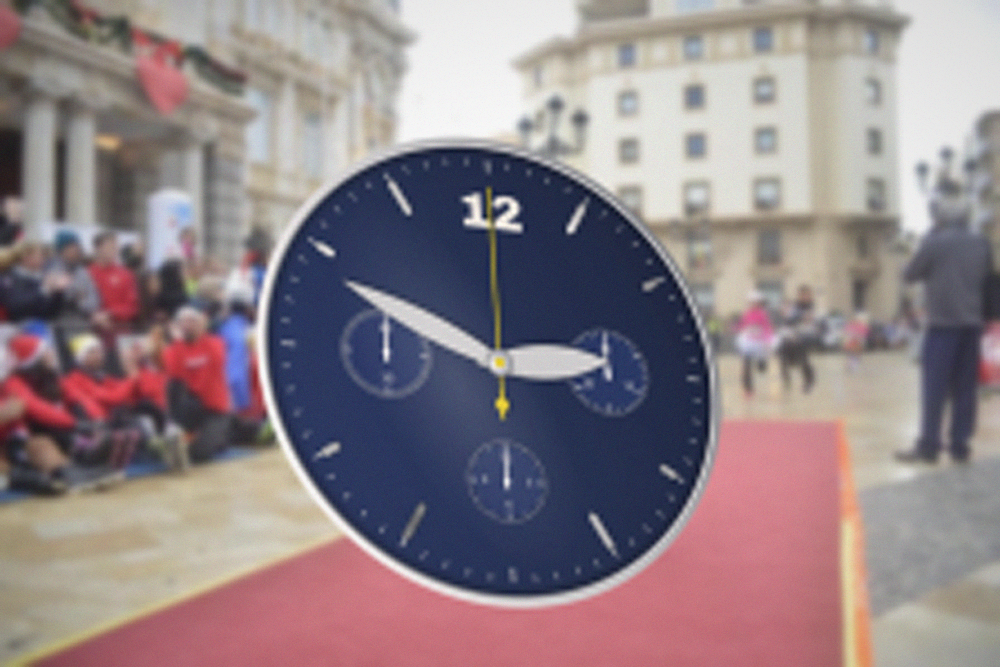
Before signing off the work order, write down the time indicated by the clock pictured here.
2:49
